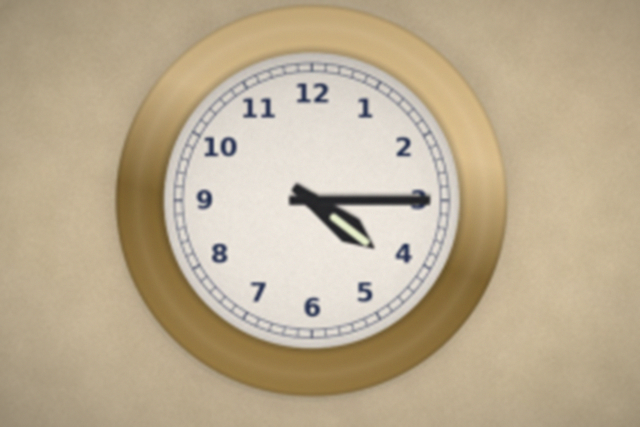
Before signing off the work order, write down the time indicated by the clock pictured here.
4:15
